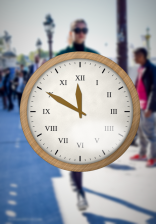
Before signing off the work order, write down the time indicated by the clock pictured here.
11:50
